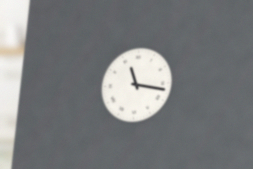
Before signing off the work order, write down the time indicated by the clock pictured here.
11:17
